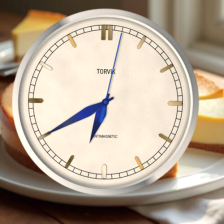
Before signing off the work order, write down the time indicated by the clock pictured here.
6:40:02
